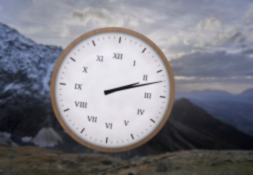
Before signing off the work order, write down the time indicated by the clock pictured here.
2:12
